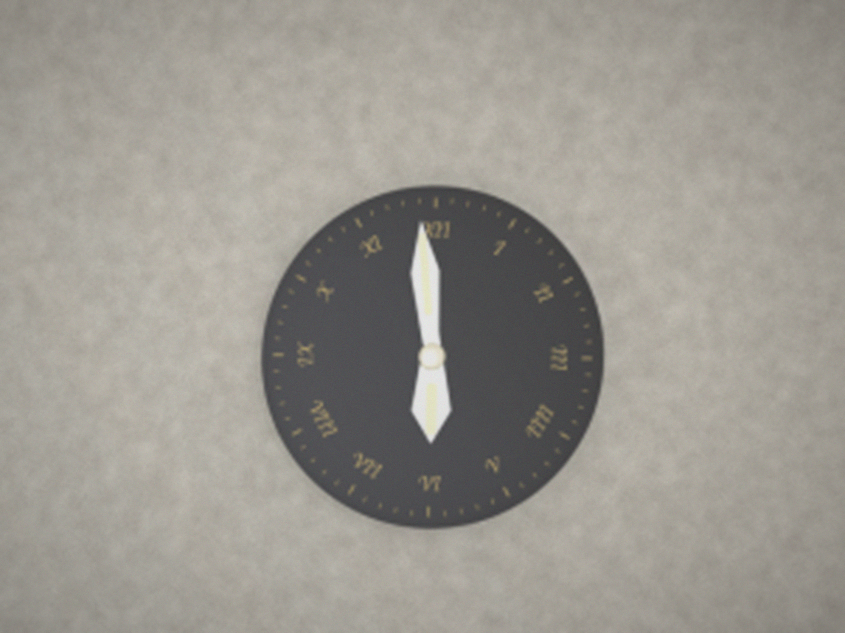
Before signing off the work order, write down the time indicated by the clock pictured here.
5:59
